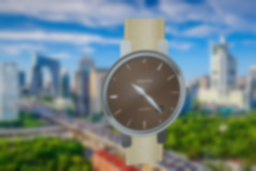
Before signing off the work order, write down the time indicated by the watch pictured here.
10:23
